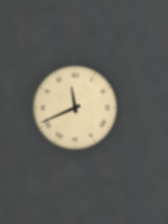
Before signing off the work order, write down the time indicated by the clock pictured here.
11:41
